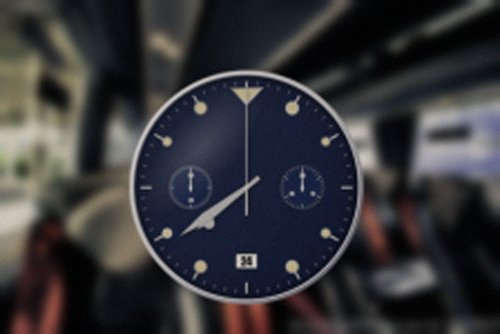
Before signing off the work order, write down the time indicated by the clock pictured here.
7:39
